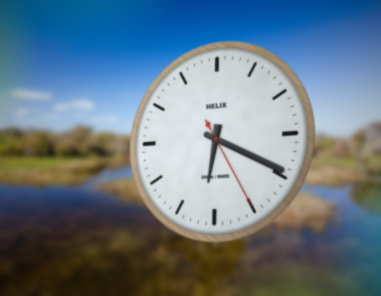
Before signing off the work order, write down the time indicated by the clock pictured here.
6:19:25
